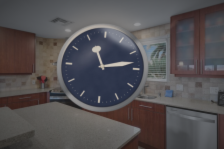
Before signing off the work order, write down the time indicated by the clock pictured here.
11:13
